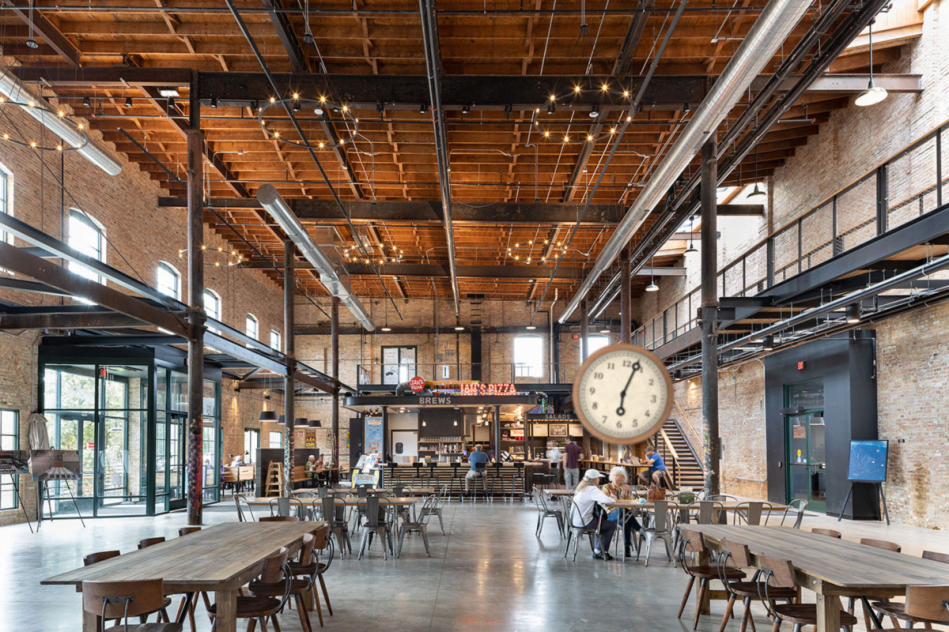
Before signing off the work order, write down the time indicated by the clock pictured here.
6:03
